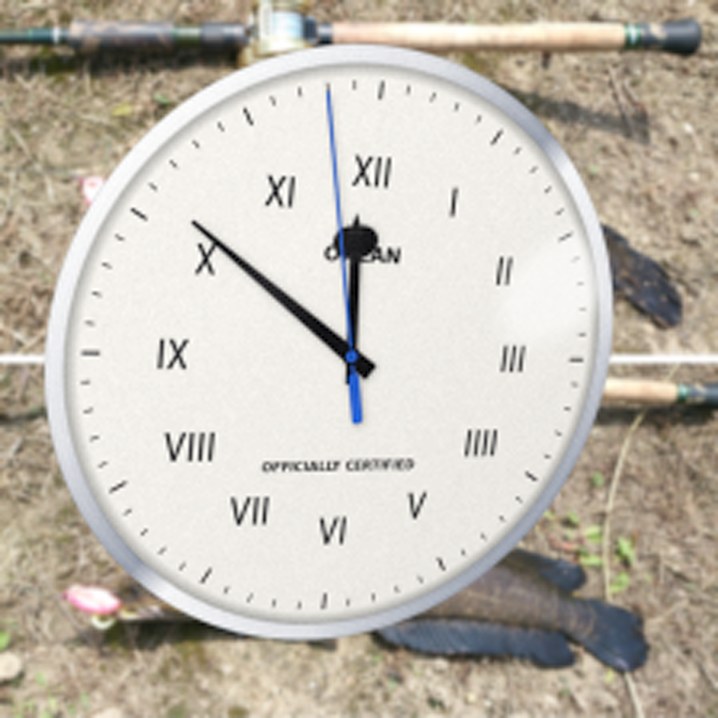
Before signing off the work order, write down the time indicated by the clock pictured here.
11:50:58
